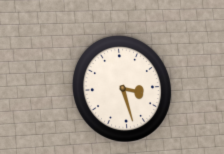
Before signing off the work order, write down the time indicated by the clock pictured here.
3:28
